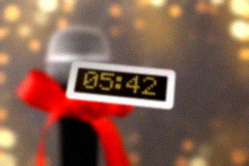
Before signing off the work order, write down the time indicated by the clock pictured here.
5:42
